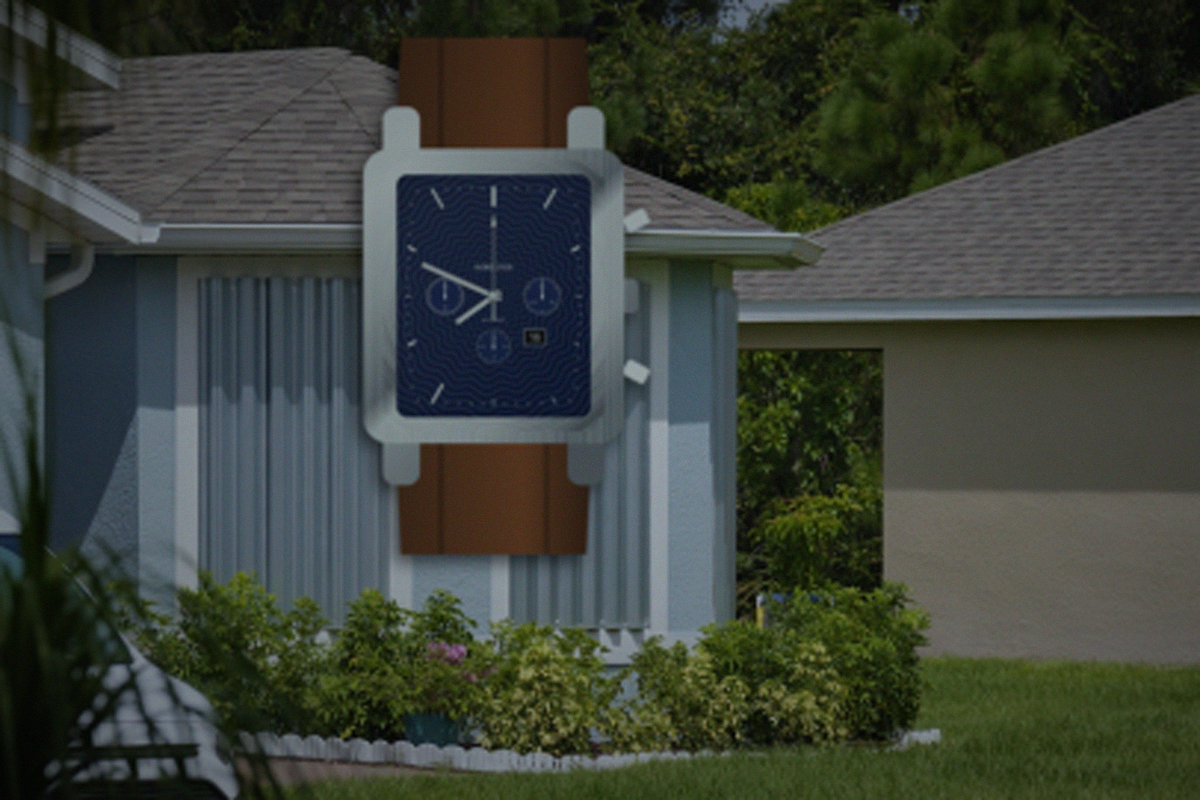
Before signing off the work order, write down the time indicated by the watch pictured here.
7:49
